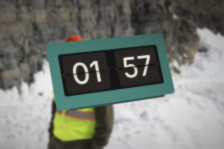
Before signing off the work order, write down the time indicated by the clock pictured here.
1:57
